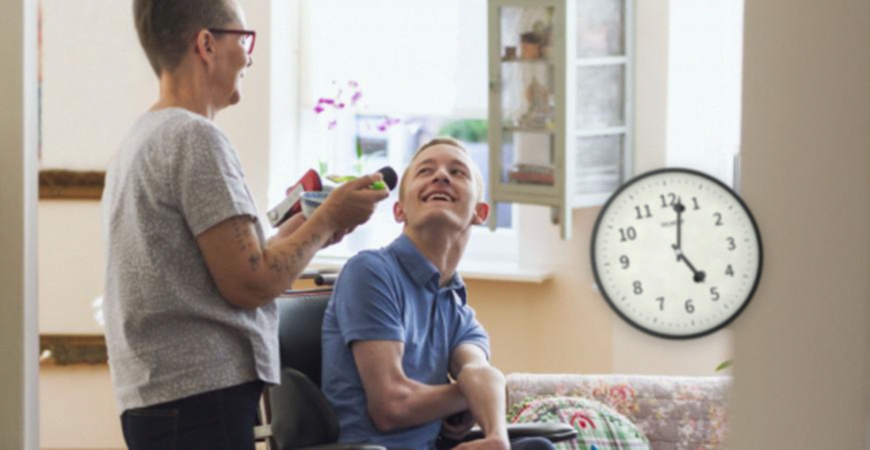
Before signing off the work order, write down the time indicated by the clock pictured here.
5:02
